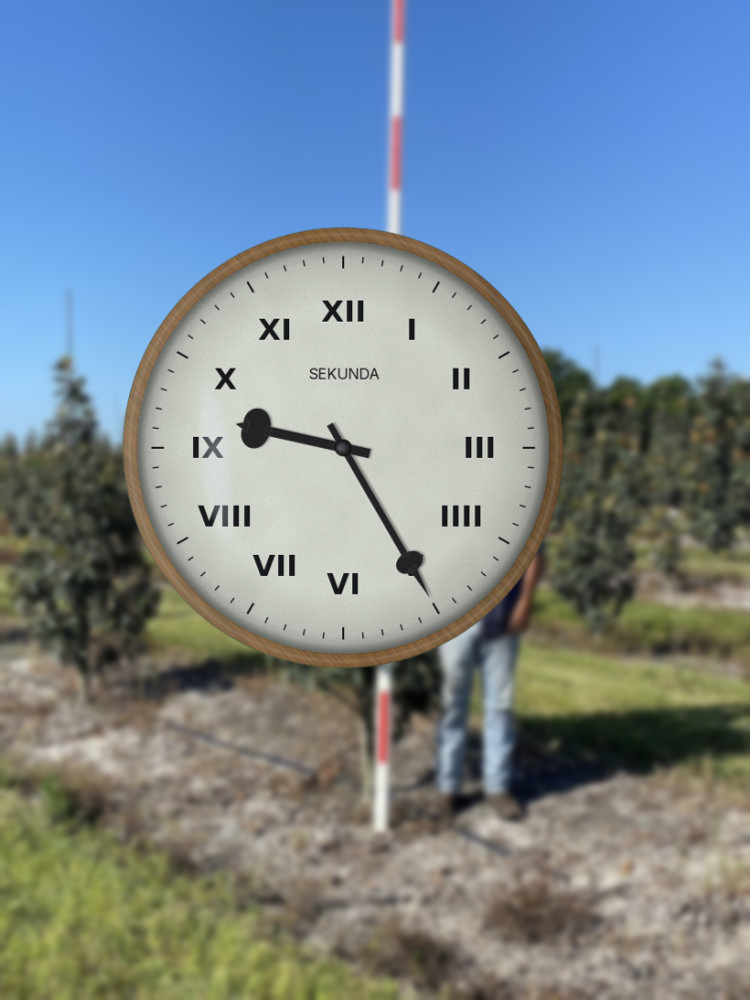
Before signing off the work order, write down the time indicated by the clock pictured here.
9:25
